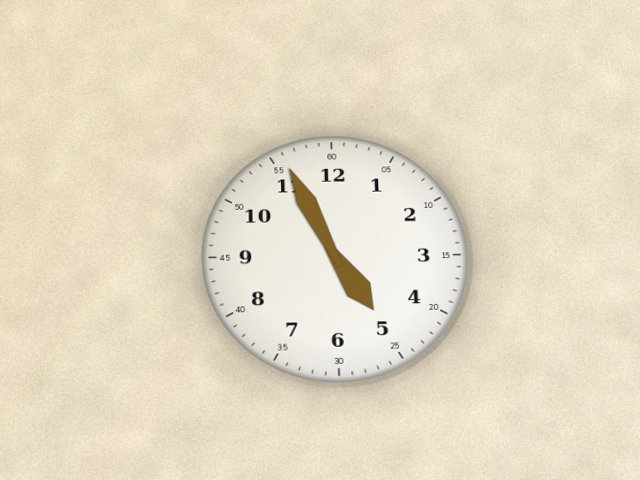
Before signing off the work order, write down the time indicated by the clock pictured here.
4:56
